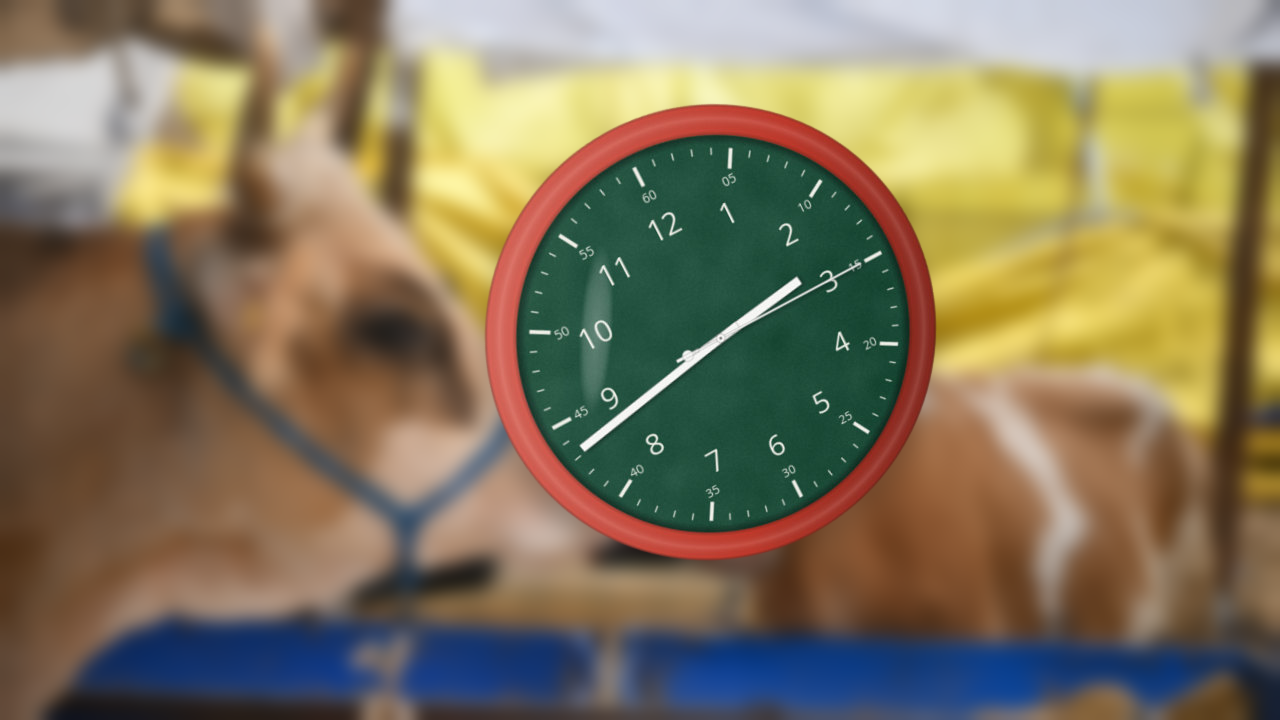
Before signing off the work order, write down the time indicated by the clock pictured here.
2:43:15
